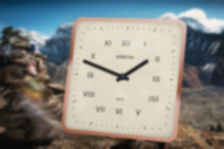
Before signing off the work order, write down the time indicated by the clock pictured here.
1:48
